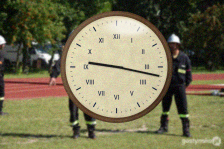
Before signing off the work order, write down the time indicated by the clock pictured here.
9:17
